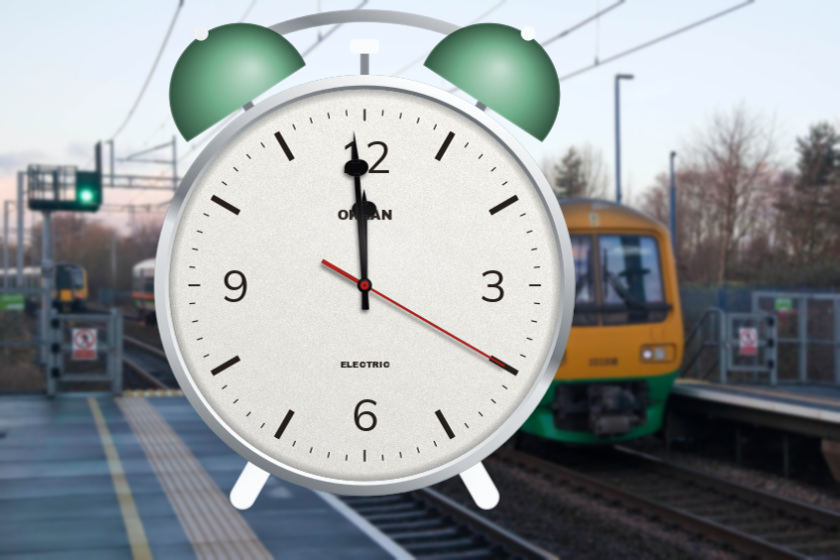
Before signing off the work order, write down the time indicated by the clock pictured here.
11:59:20
